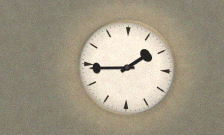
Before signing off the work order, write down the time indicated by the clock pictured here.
1:44
